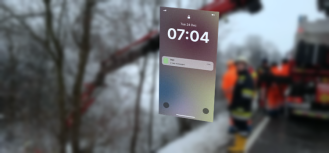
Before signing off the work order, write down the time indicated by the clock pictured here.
7:04
